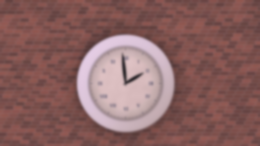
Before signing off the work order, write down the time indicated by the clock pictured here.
1:59
